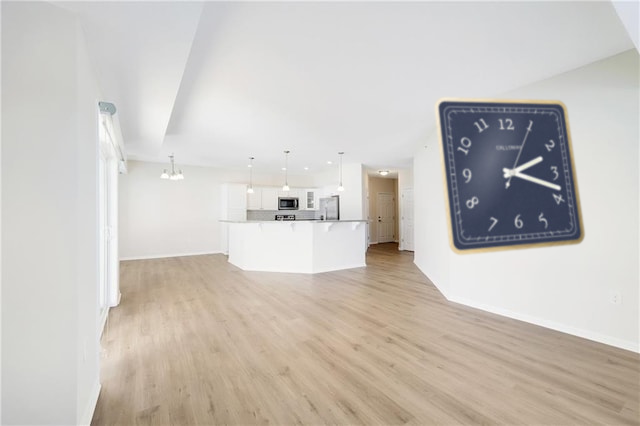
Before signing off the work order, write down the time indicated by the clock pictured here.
2:18:05
